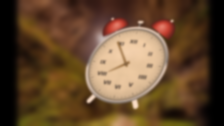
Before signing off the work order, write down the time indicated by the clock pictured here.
7:54
